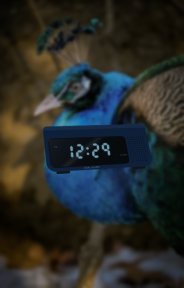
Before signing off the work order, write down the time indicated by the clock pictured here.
12:29
